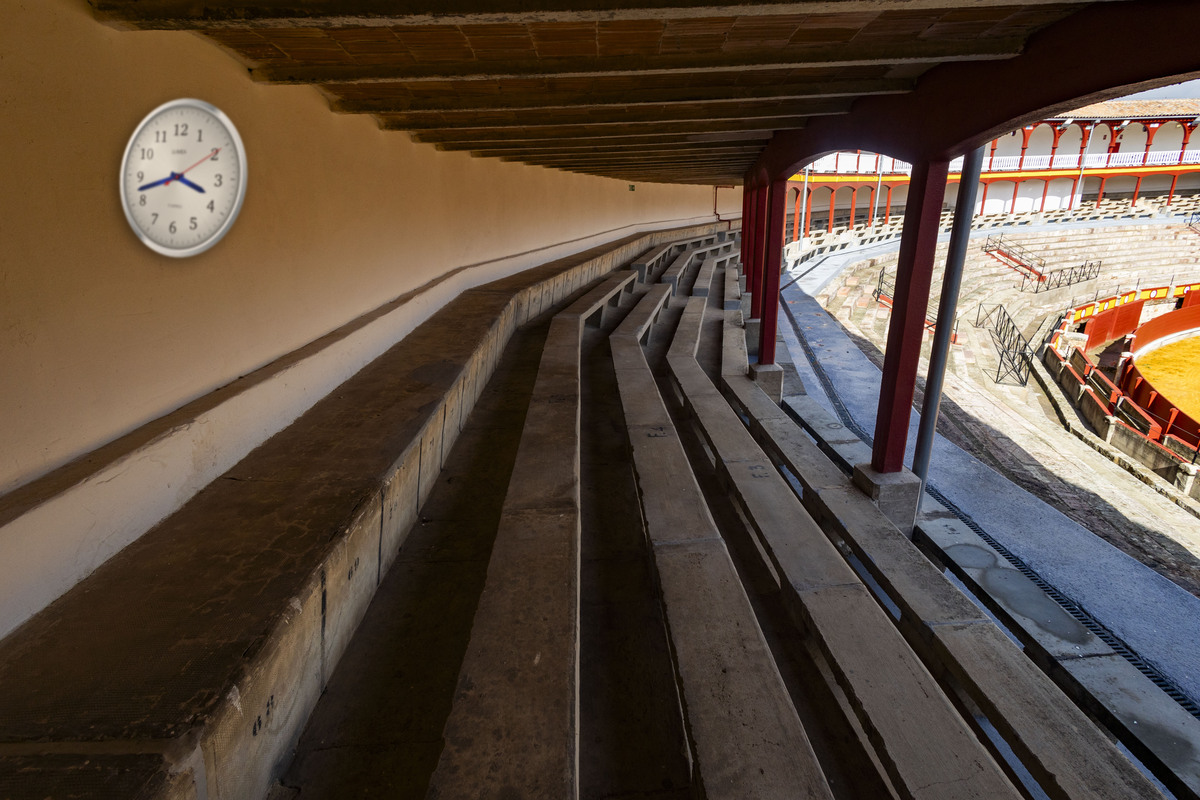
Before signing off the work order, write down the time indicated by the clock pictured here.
3:42:10
